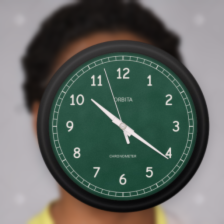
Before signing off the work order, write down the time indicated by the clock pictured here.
10:20:57
